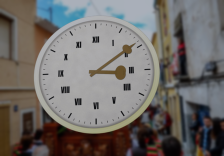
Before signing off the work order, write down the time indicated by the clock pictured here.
3:09
